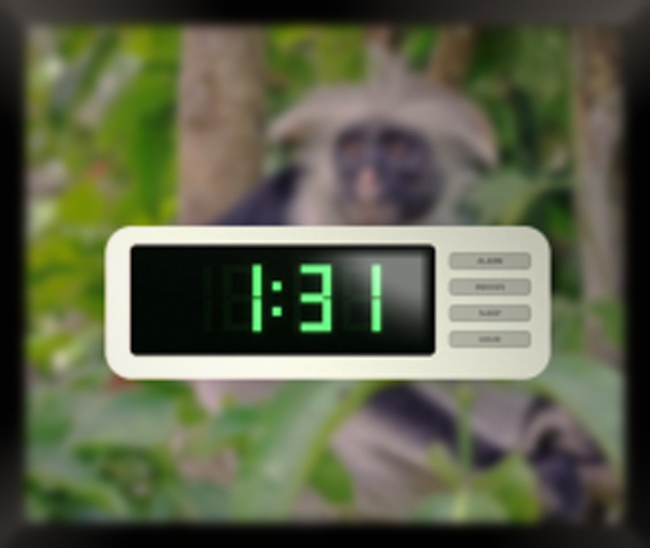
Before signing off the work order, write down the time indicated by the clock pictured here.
1:31
